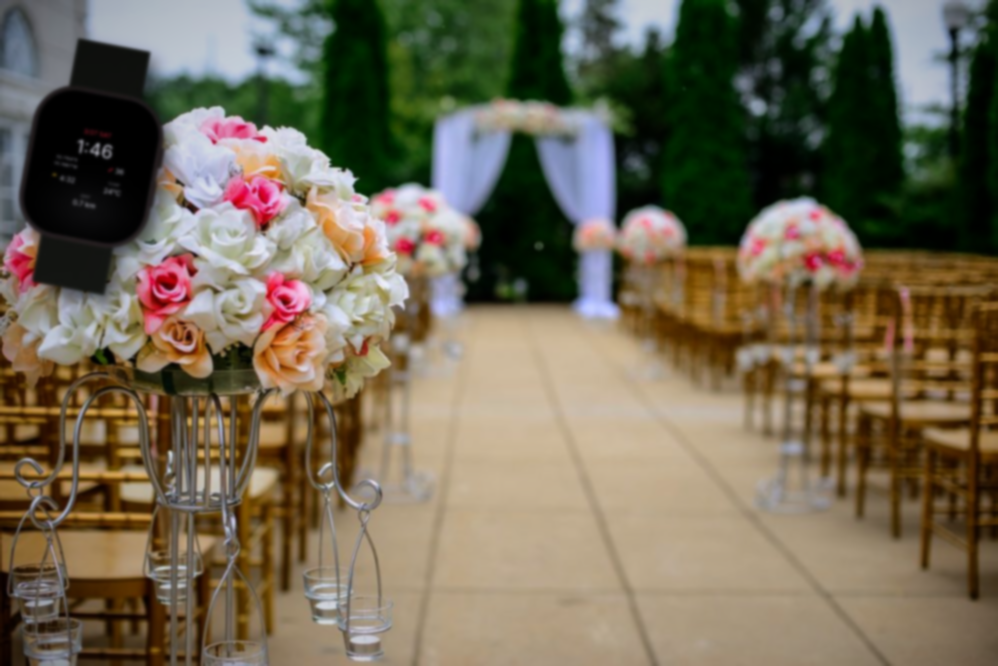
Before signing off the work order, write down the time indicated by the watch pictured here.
1:46
